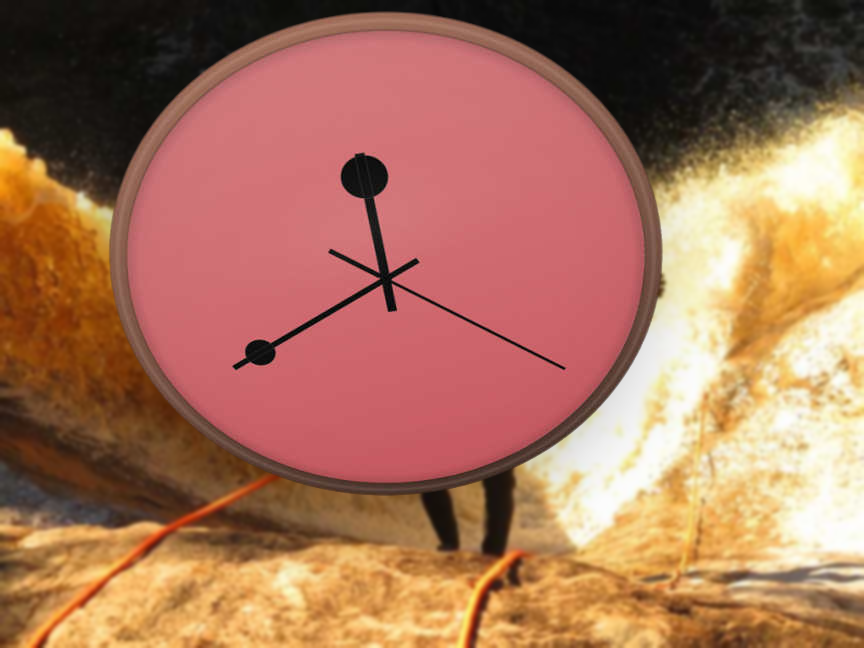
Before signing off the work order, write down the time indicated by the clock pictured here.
11:39:20
